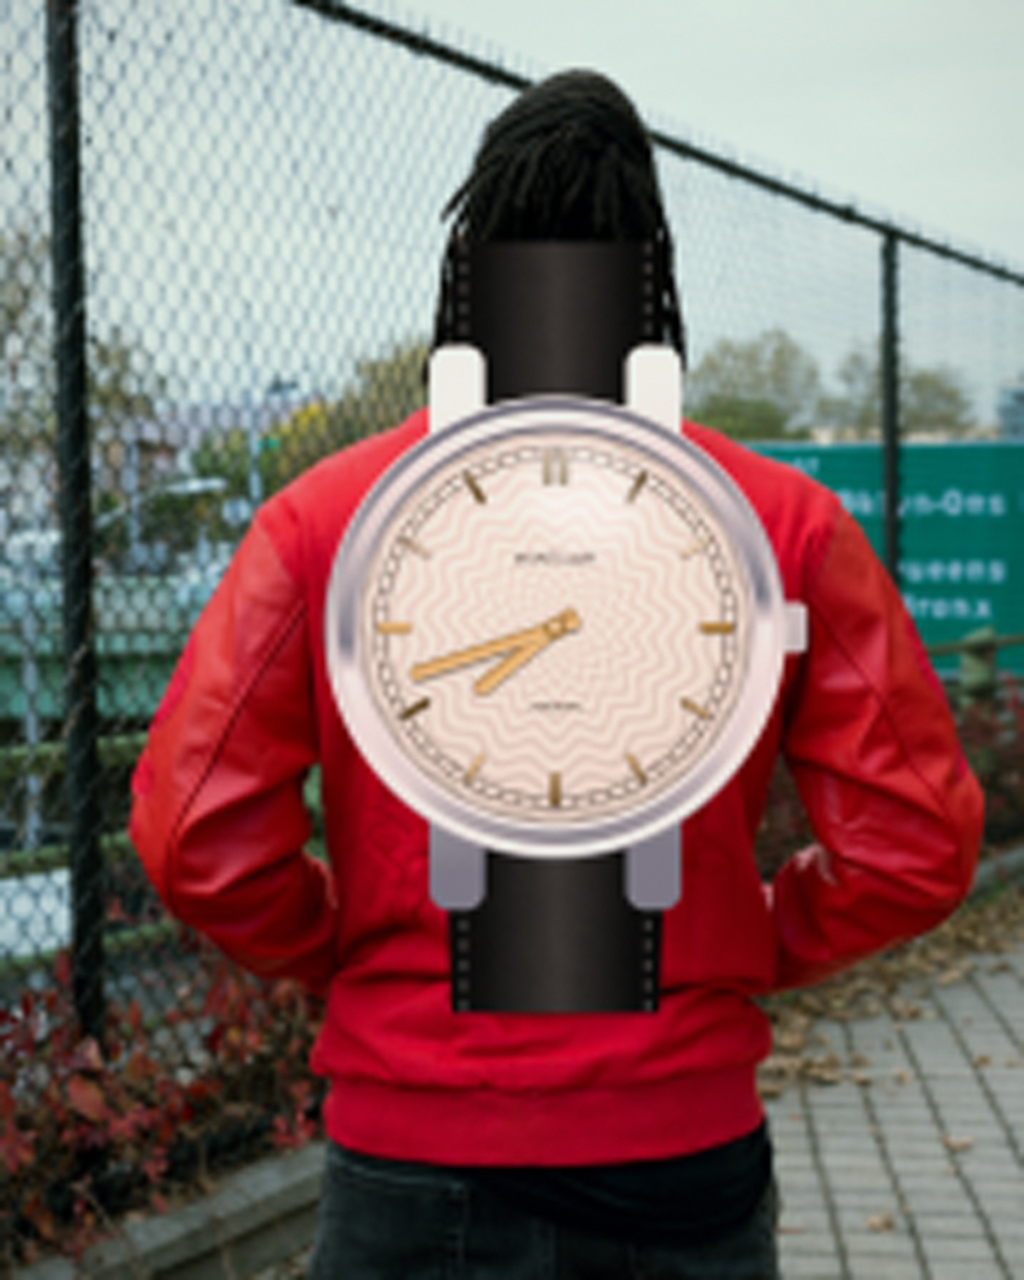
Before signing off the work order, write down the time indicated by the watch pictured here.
7:42
